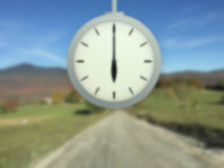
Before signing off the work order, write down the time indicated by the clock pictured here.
6:00
